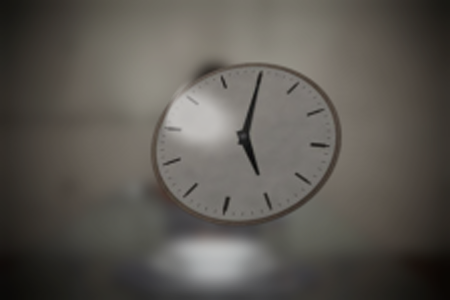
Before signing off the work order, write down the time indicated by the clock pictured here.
5:00
